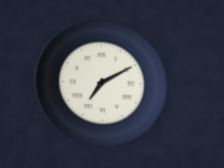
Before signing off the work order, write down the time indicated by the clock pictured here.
7:10
